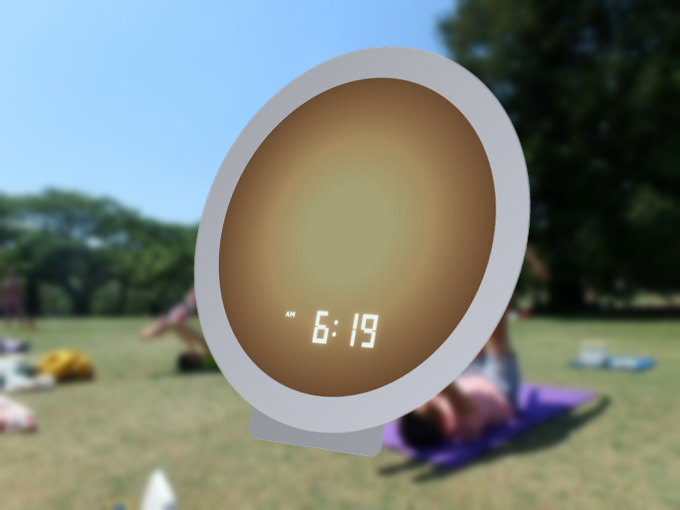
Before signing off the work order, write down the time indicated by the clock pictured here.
6:19
